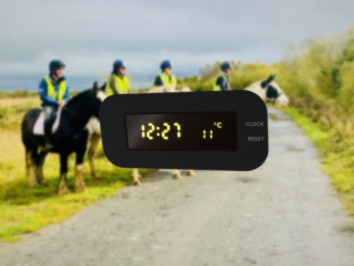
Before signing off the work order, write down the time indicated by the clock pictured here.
12:27
